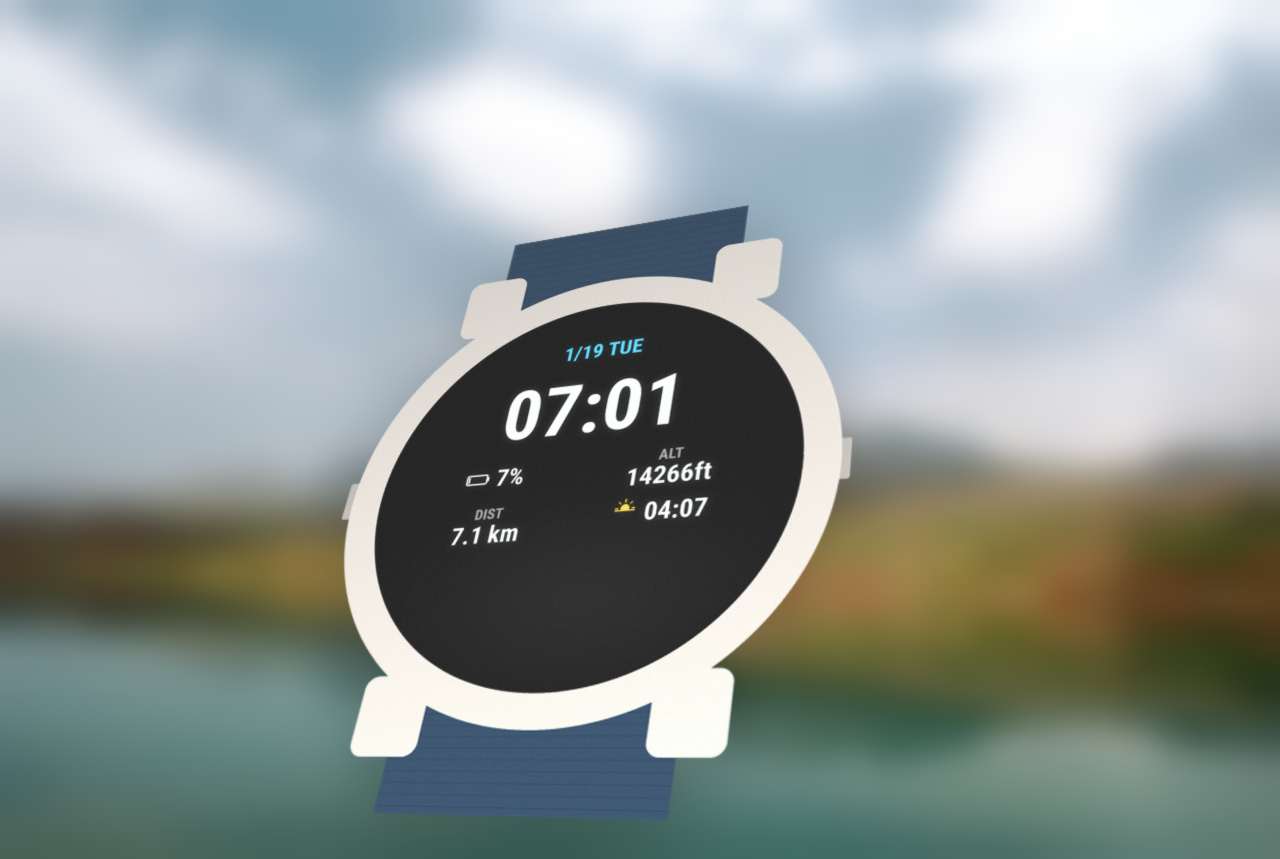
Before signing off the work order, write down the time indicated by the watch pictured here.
7:01
